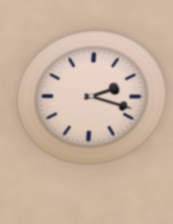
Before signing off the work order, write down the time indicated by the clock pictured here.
2:18
